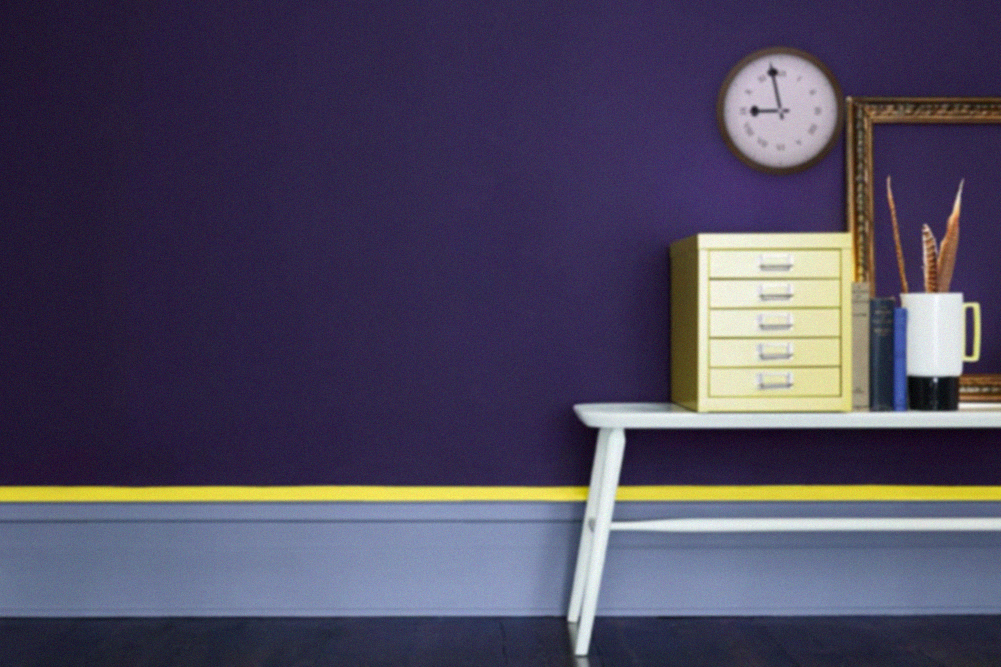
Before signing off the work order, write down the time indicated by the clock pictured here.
8:58
